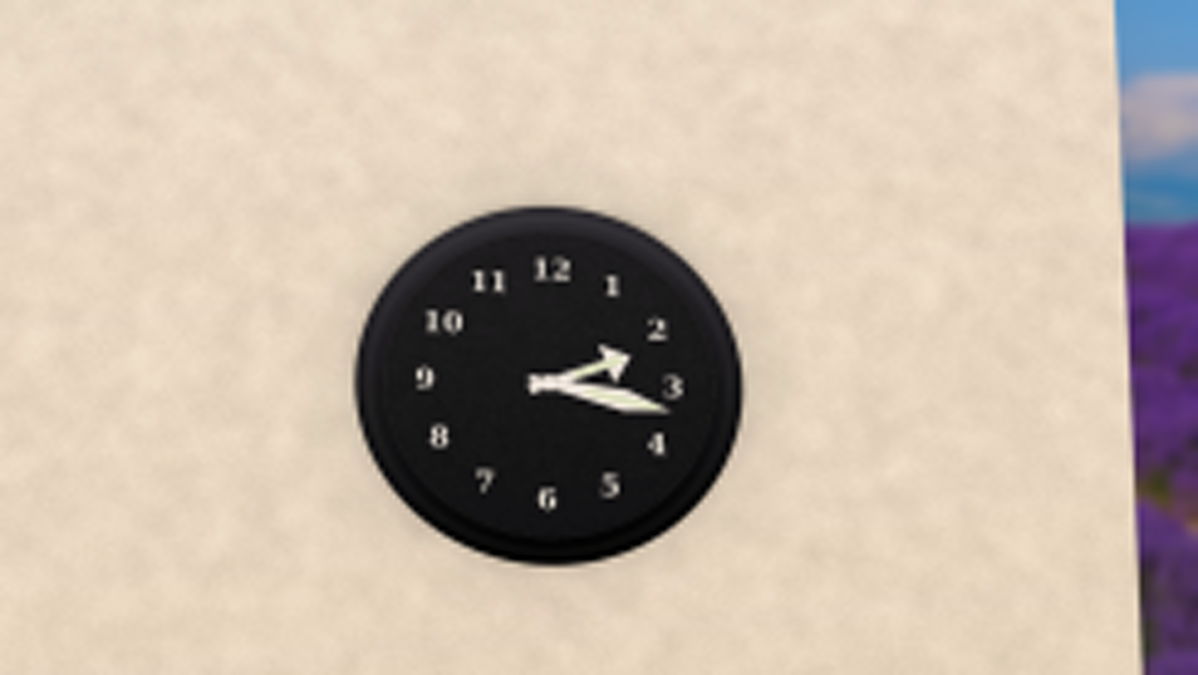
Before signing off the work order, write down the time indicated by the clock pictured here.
2:17
